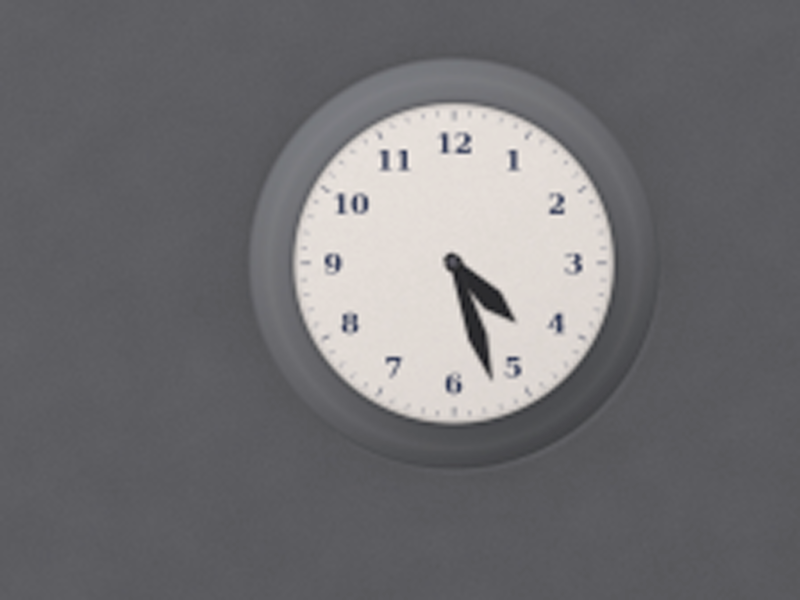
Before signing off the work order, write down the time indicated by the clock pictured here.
4:27
